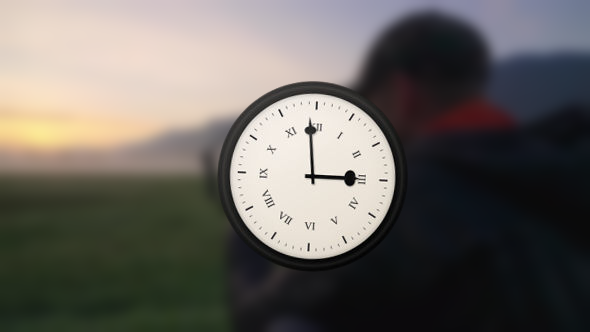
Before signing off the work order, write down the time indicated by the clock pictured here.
2:59
